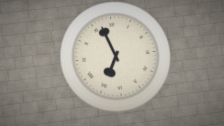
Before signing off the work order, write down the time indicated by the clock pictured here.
6:57
